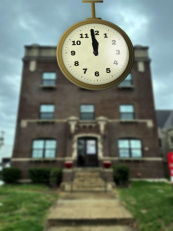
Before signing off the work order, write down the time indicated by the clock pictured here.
11:59
